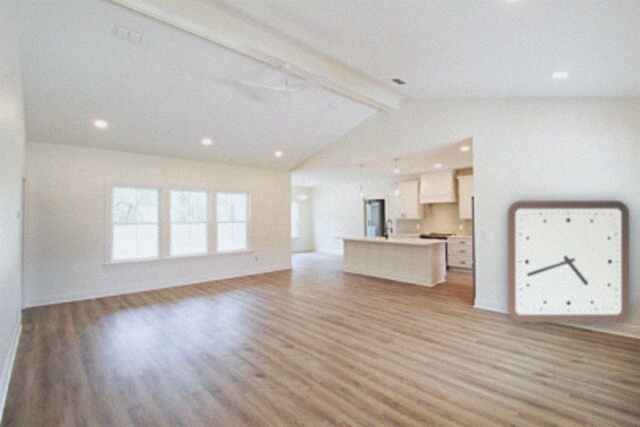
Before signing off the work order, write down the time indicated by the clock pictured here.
4:42
